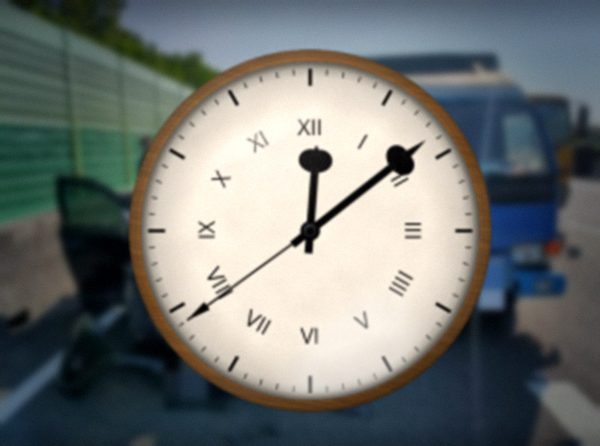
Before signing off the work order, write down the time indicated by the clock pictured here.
12:08:39
